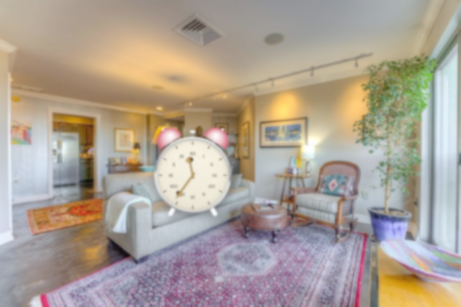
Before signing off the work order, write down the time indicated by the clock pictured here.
11:36
